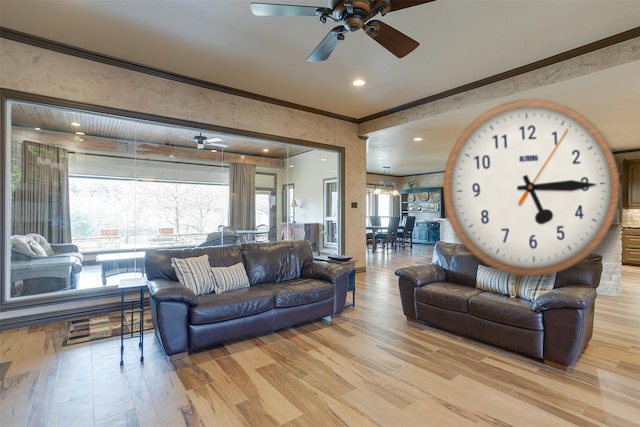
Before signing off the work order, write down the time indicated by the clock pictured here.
5:15:06
